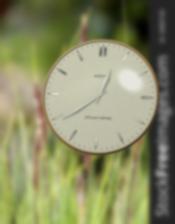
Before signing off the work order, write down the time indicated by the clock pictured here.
12:39
